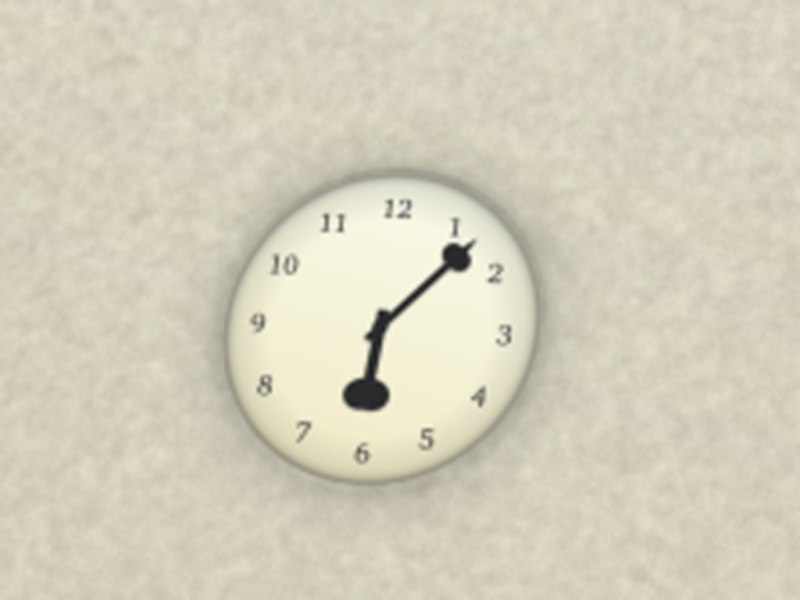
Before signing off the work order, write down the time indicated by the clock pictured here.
6:07
